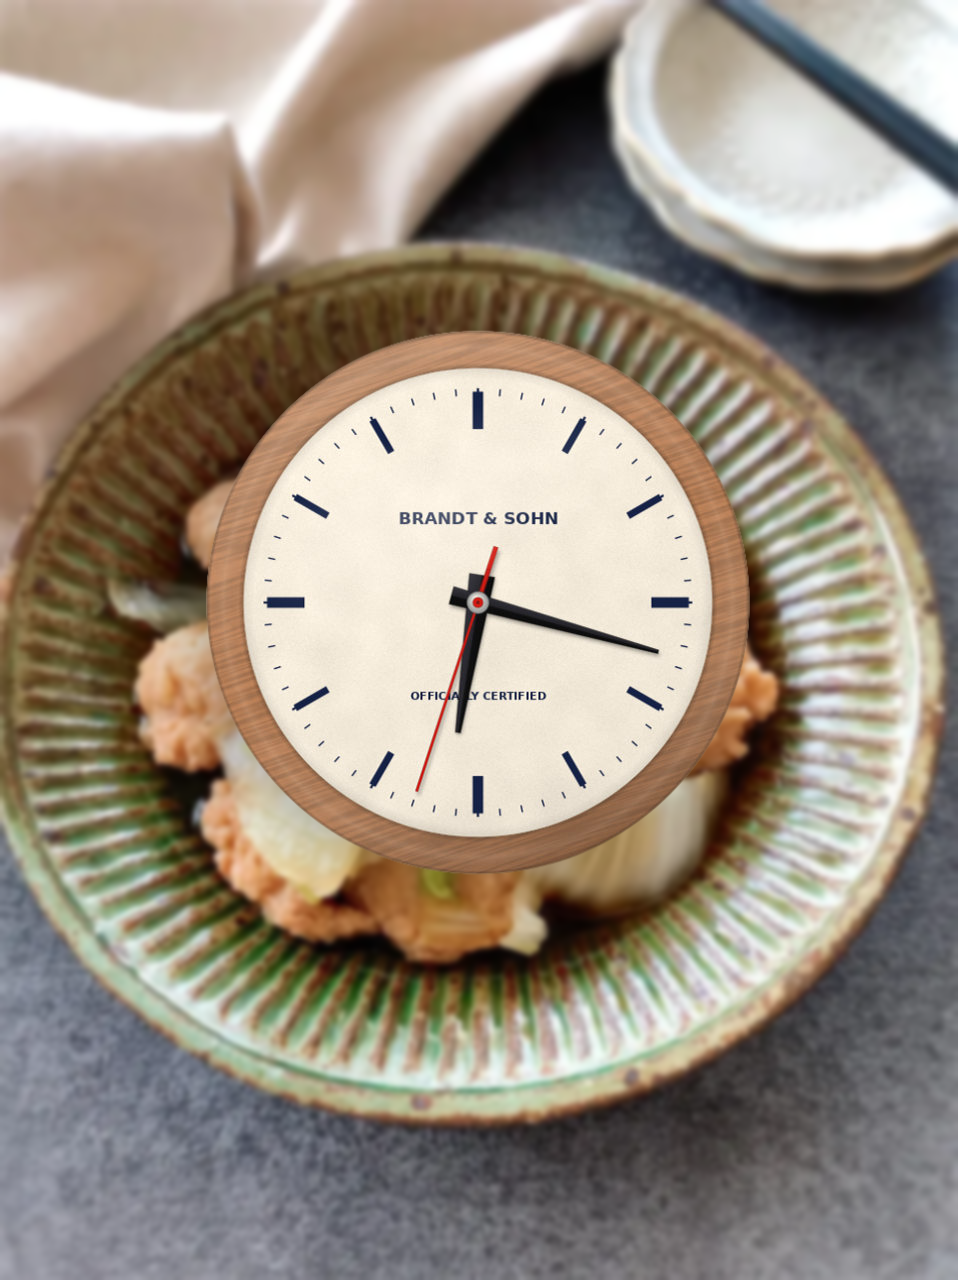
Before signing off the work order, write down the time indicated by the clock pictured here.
6:17:33
